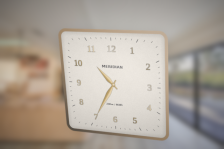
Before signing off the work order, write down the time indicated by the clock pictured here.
10:35
